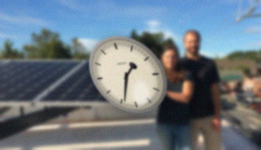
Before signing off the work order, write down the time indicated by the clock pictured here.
1:34
